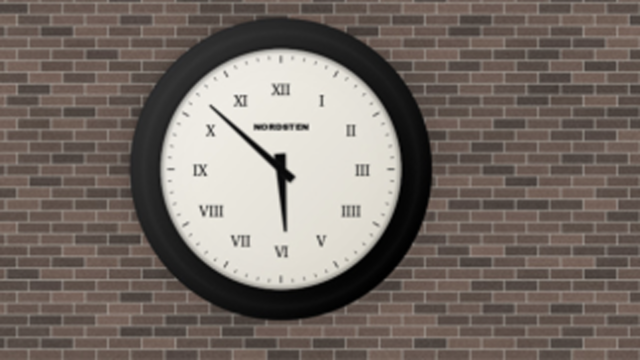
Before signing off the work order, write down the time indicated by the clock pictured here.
5:52
